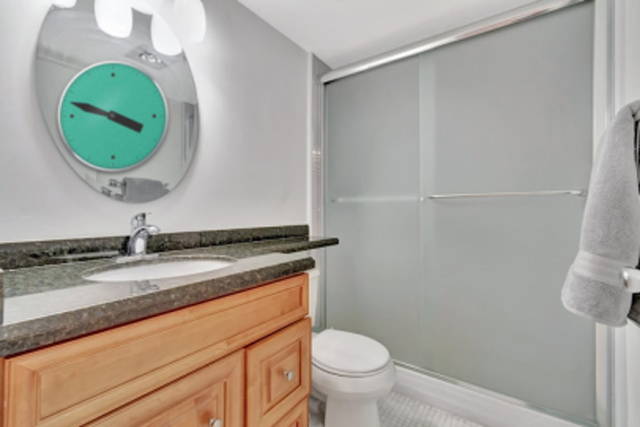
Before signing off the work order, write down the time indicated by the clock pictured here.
3:48
